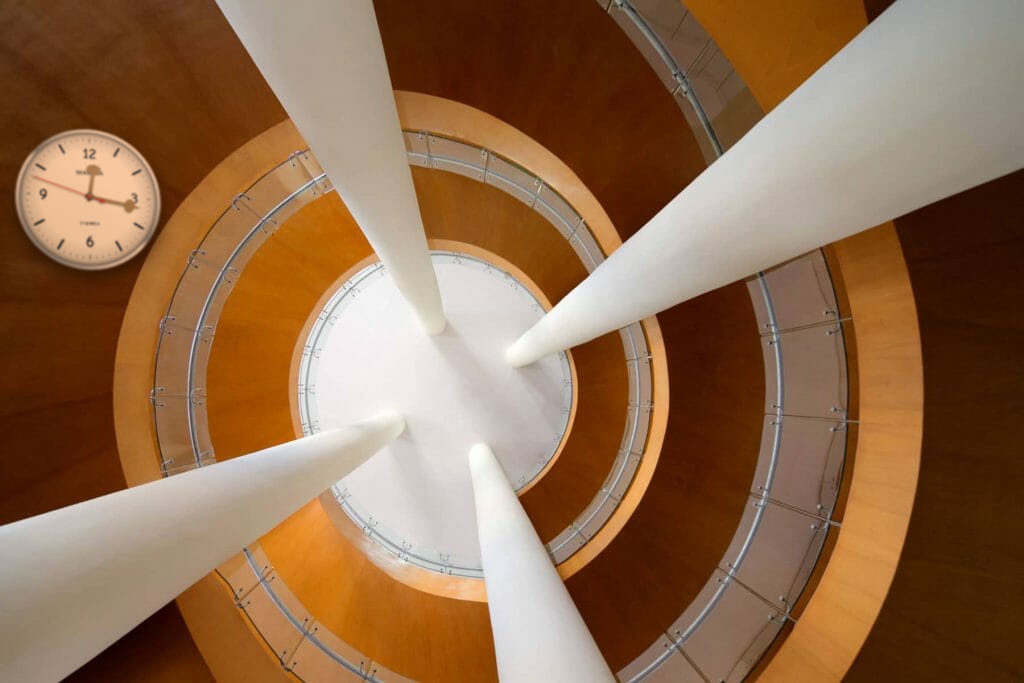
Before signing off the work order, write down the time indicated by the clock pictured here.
12:16:48
